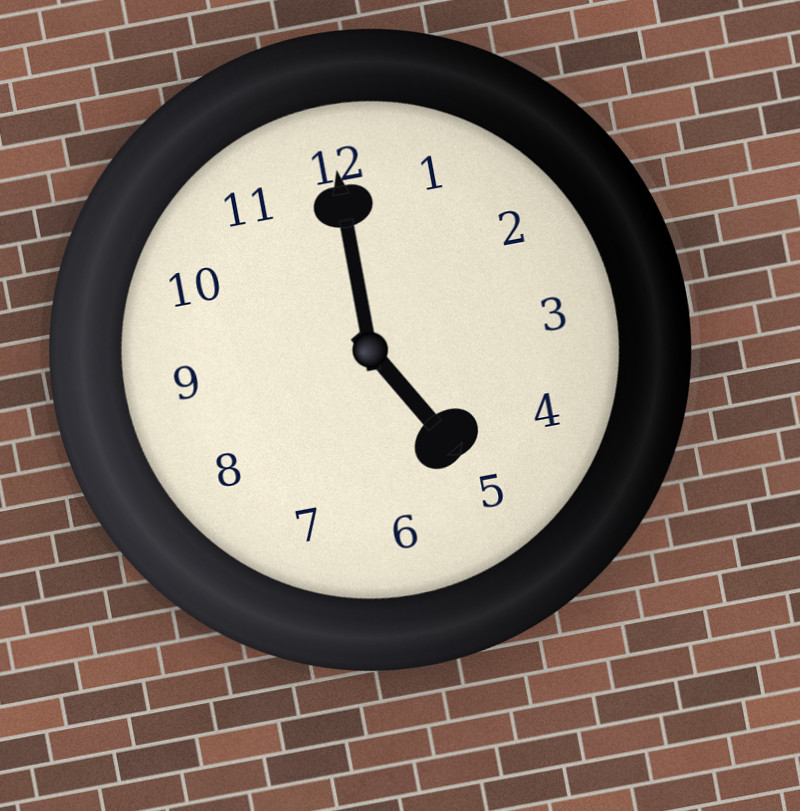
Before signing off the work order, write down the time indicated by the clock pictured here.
5:00
